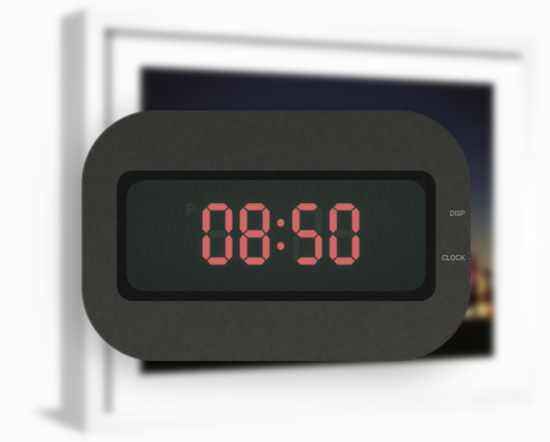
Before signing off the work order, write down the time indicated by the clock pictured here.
8:50
